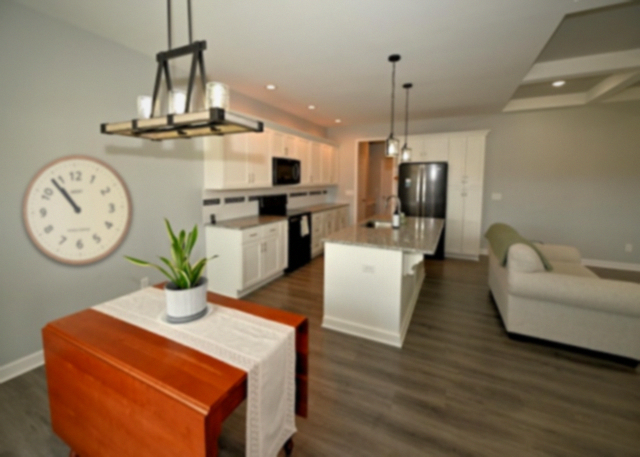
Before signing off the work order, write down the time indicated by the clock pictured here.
10:54
